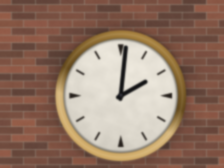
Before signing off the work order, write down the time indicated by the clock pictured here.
2:01
